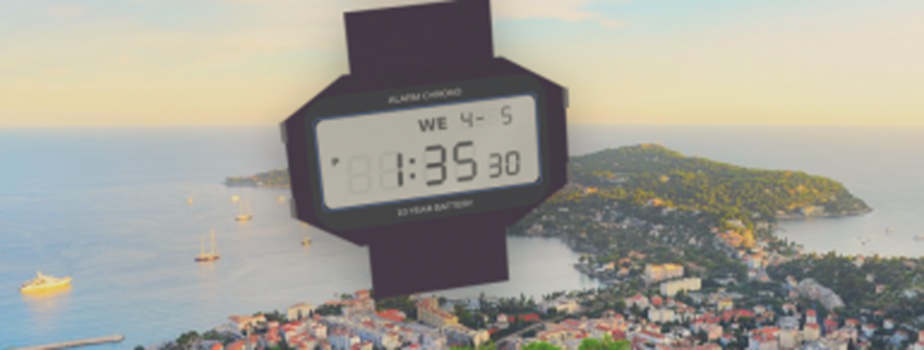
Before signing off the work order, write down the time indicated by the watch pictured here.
1:35:30
